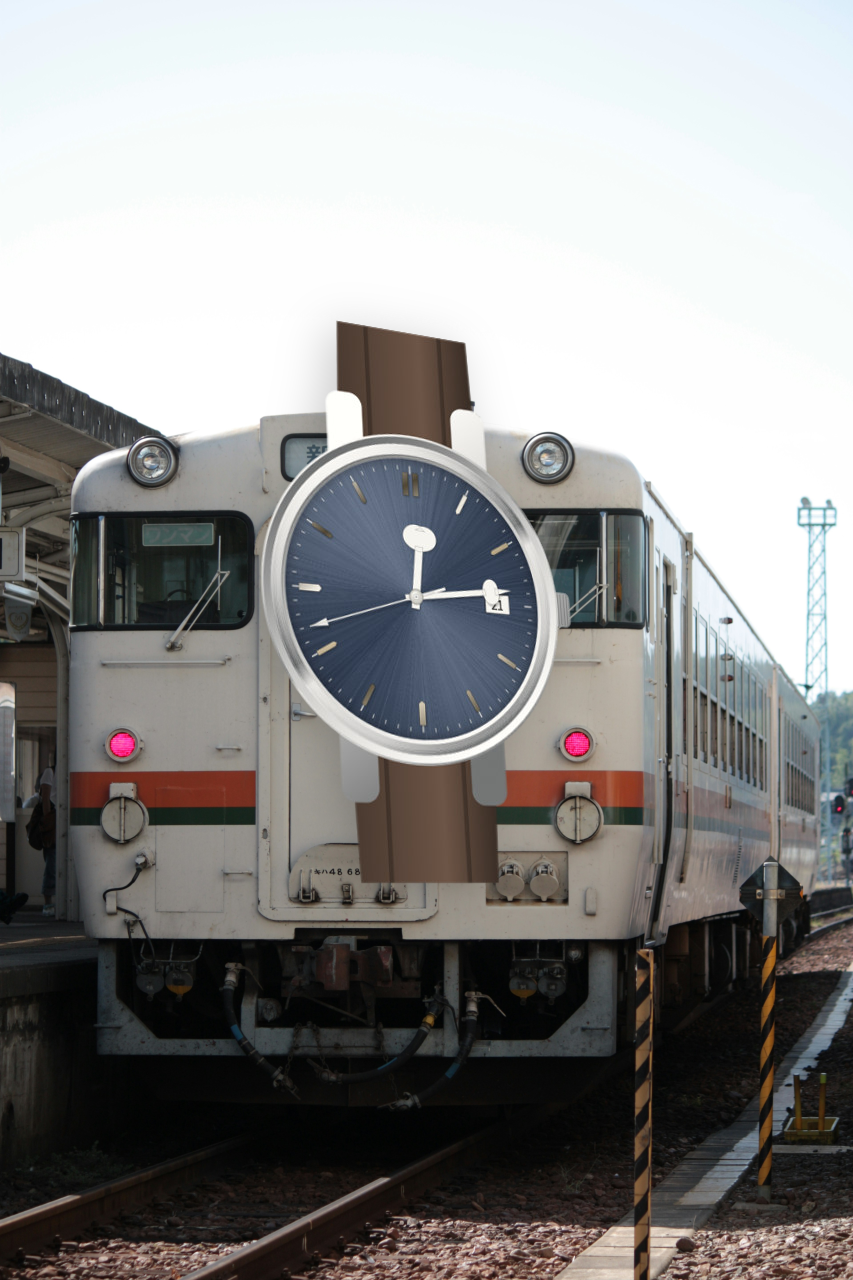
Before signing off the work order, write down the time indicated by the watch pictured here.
12:13:42
